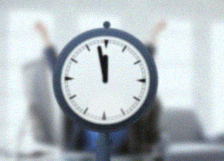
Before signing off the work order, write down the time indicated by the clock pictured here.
11:58
